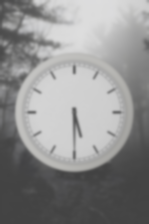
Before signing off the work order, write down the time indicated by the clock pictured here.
5:30
